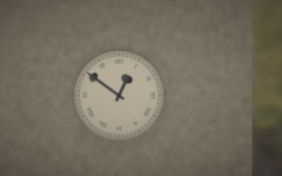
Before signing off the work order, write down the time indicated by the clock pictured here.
12:51
